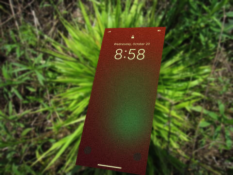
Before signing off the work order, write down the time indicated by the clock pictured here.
8:58
